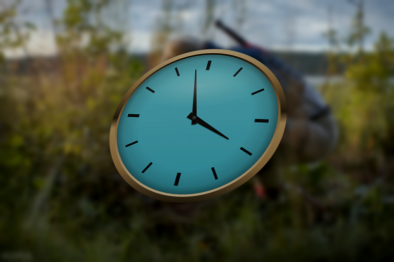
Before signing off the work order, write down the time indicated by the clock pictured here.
3:58
